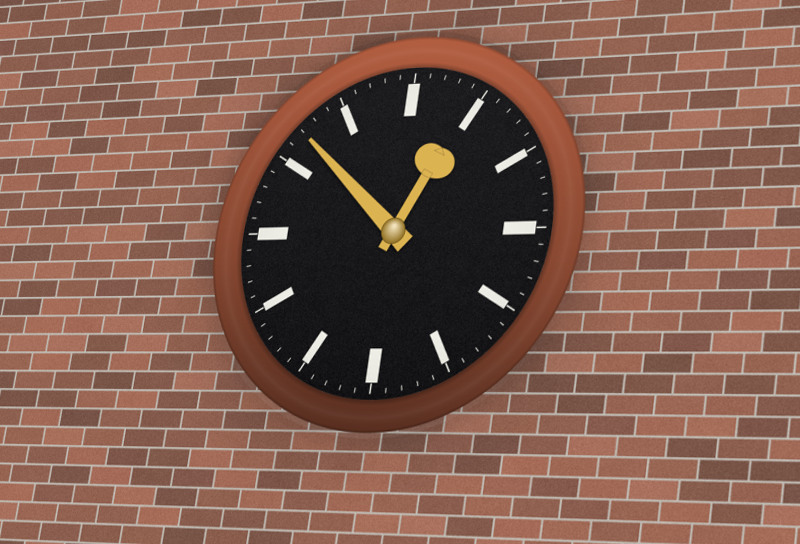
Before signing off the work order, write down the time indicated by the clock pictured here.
12:52
